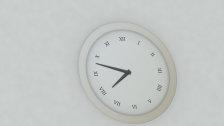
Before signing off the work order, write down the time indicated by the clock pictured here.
7:48
